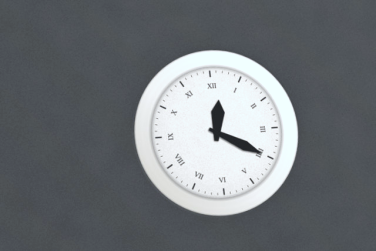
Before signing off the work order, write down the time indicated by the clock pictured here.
12:20
